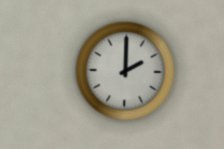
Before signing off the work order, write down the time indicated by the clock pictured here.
2:00
